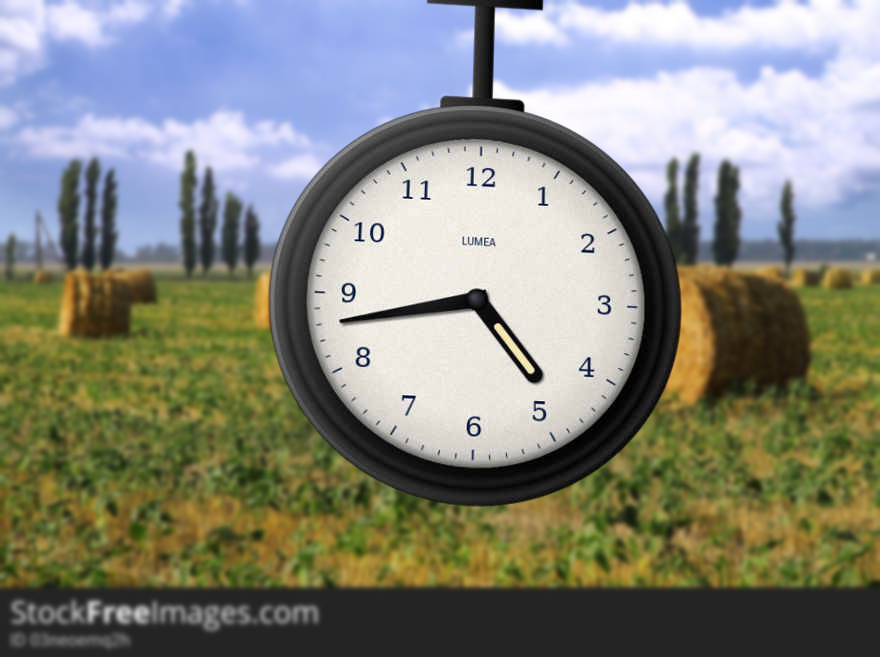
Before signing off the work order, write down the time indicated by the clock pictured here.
4:43
